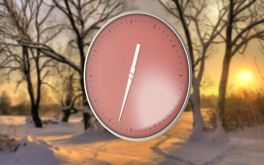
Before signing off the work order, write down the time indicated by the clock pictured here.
12:33
